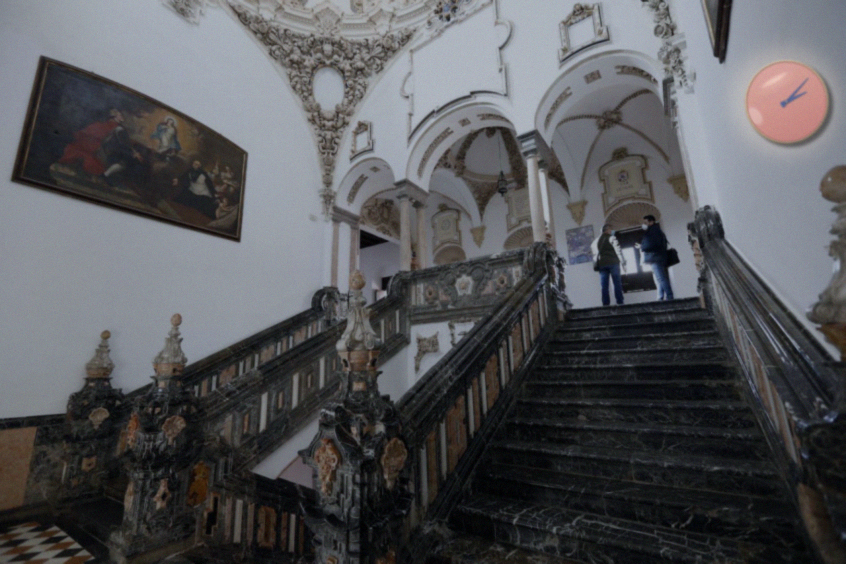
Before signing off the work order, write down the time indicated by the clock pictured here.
2:07
